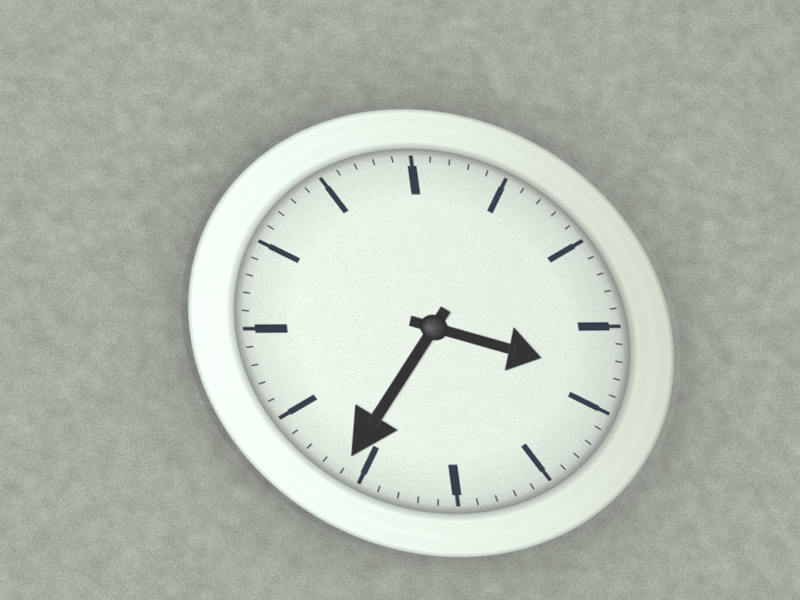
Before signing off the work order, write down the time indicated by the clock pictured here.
3:36
